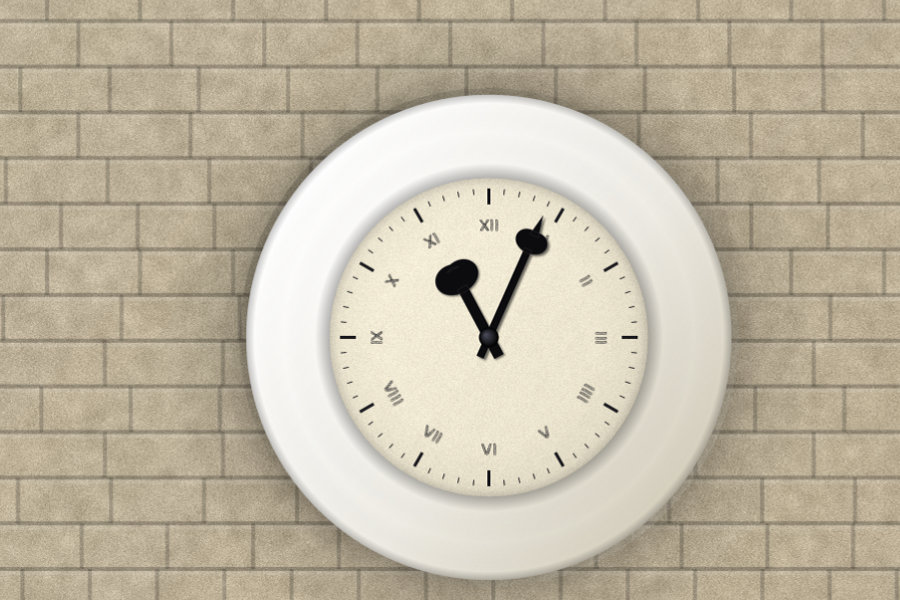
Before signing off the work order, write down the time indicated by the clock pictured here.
11:04
